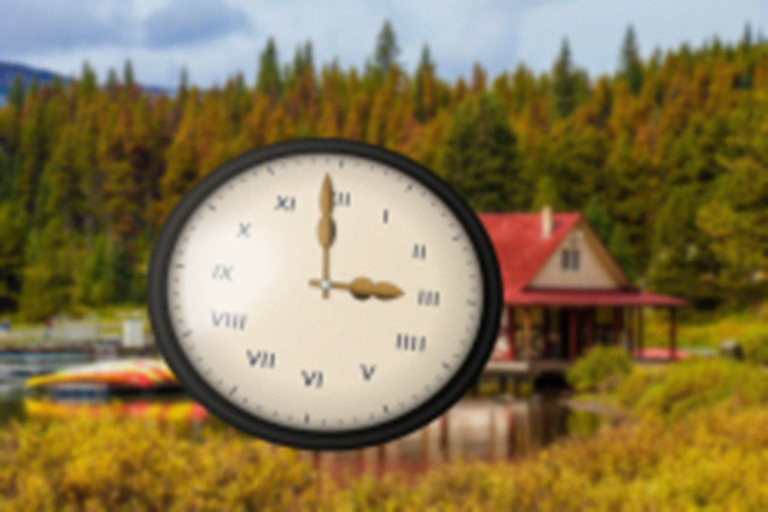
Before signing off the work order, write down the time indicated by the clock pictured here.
2:59
